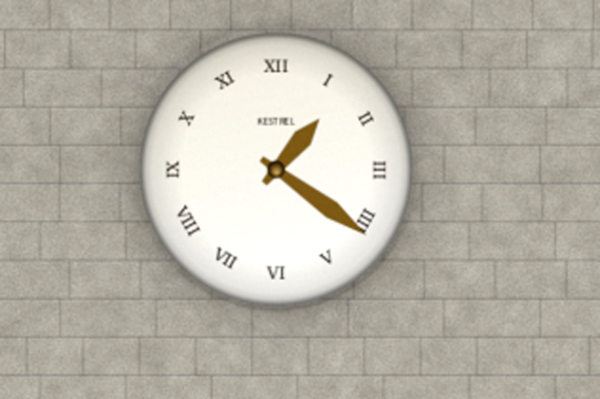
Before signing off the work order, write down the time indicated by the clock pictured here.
1:21
